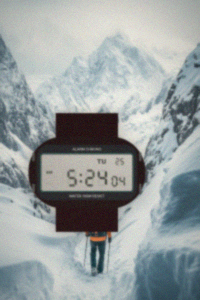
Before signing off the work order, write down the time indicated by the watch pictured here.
5:24:04
